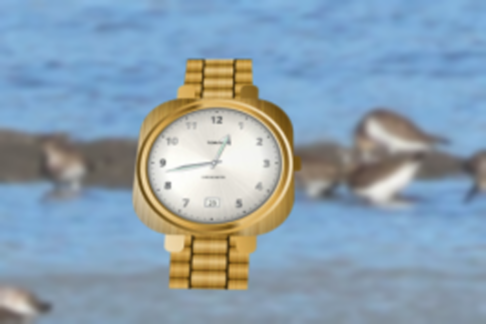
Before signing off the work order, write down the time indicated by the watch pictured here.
12:43
